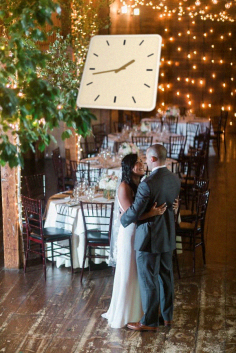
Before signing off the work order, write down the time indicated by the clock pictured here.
1:43
